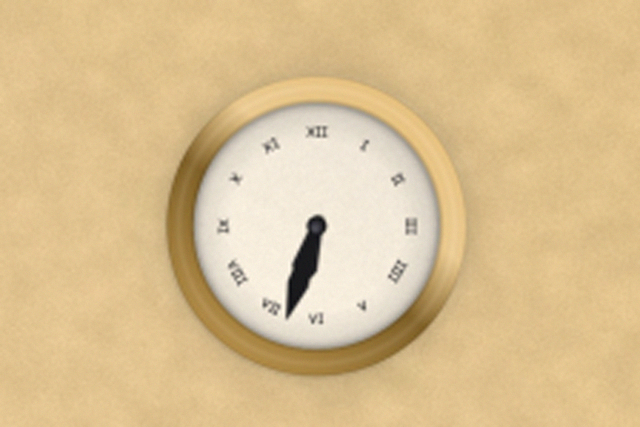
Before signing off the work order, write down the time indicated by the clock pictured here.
6:33
